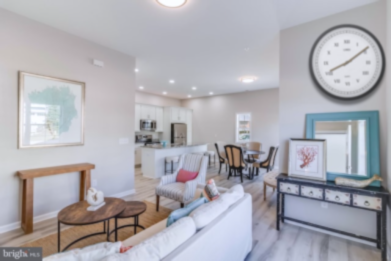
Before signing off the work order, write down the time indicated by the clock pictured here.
8:09
